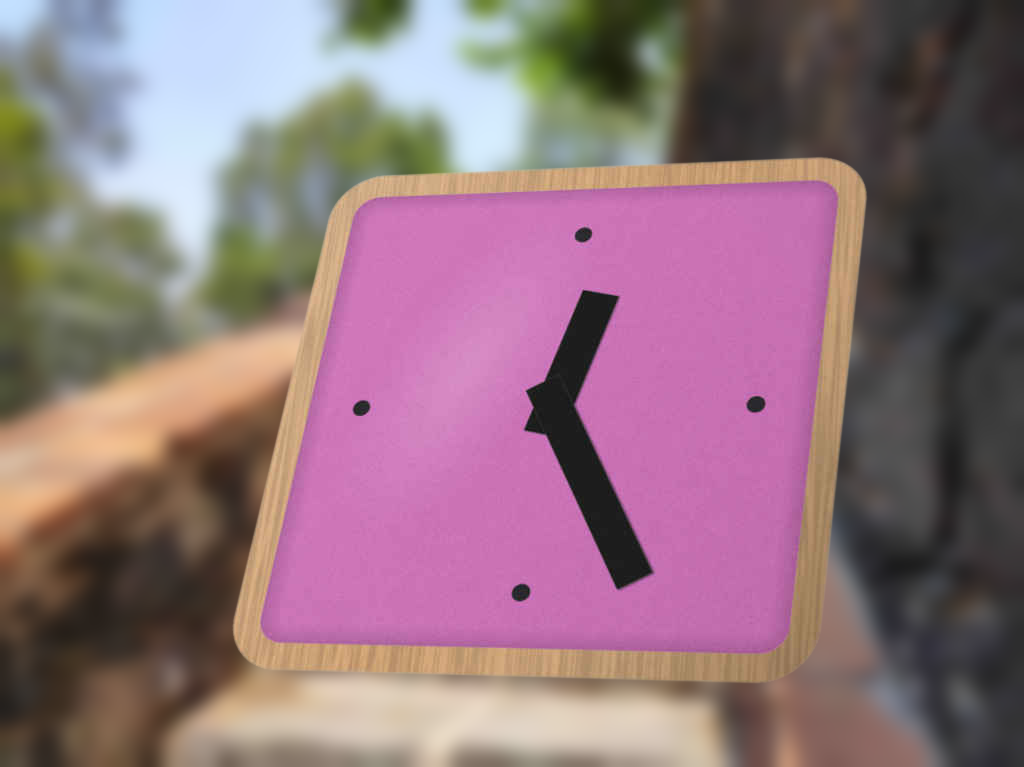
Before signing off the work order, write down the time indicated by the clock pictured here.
12:25
